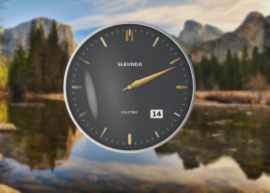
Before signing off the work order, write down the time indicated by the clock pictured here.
2:11
